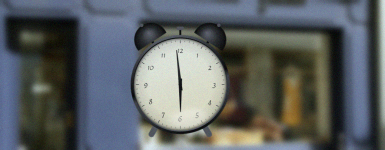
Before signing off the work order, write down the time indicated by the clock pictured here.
5:59
